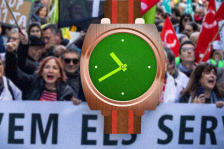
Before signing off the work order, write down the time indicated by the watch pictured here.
10:40
